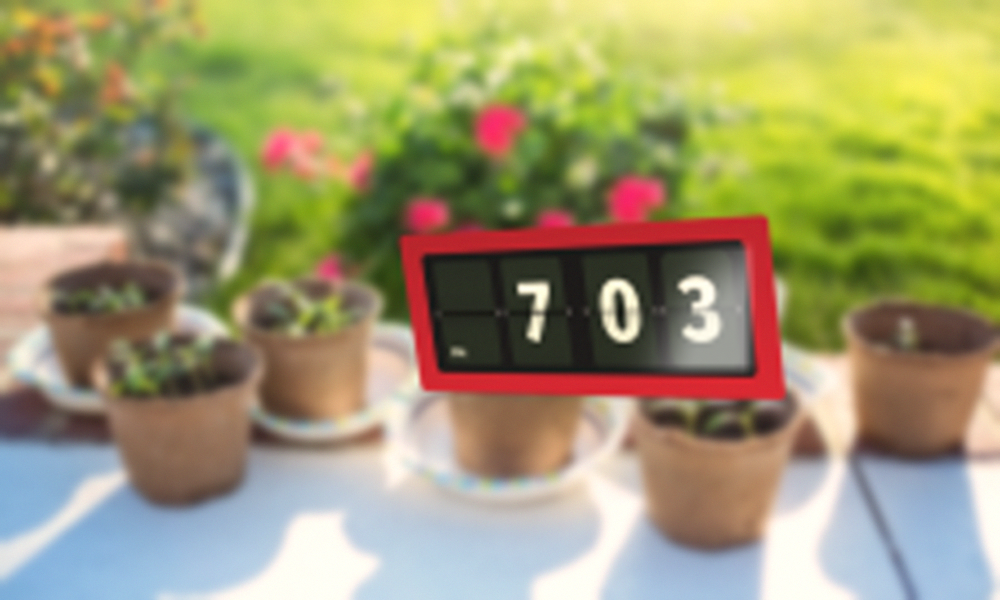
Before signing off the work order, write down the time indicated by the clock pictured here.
7:03
